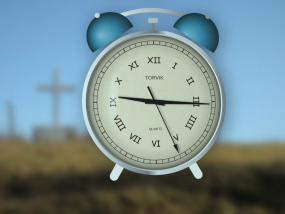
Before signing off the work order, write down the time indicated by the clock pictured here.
9:15:26
